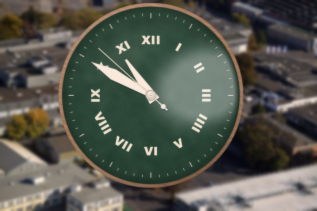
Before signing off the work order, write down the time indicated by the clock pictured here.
10:49:52
